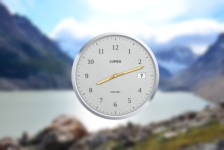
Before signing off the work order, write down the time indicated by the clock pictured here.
8:12
